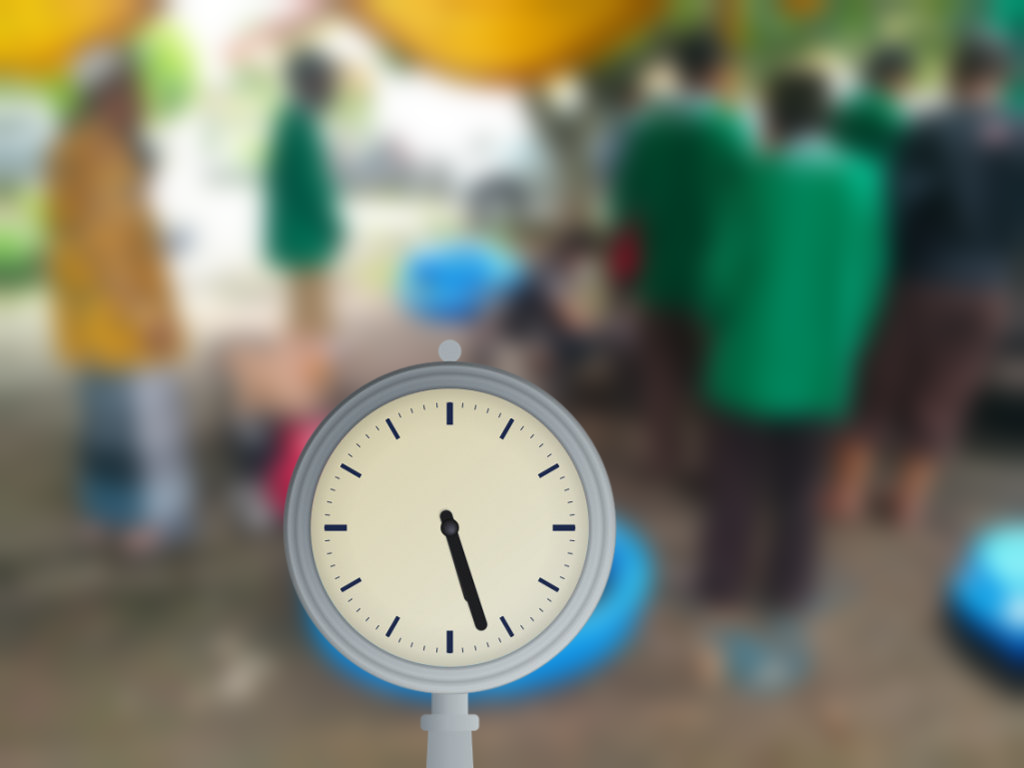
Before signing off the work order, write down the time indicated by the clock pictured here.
5:27
